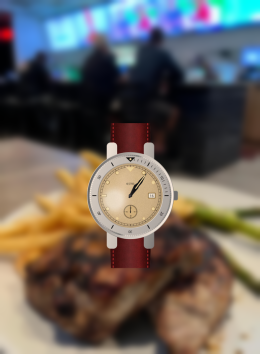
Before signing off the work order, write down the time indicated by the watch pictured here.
1:06
